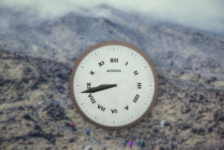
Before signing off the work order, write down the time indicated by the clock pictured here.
8:43
